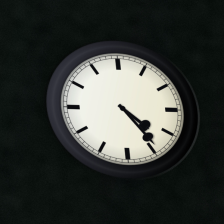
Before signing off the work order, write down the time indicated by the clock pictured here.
4:24
